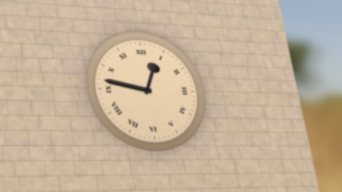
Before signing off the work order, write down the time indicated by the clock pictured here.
12:47
